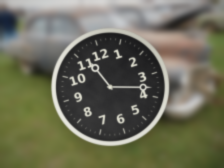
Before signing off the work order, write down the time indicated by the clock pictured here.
11:18
